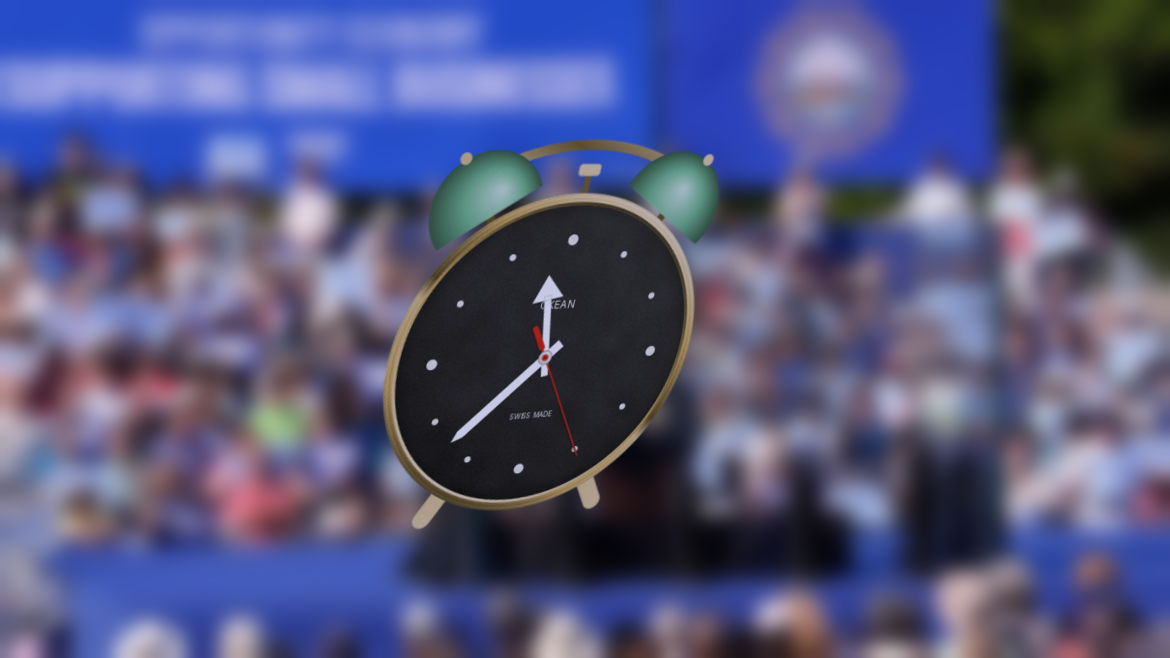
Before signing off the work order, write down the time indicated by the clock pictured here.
11:37:25
